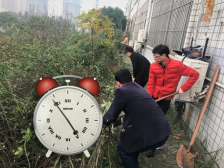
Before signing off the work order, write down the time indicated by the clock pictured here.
4:54
